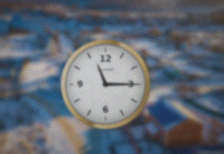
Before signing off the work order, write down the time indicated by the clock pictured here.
11:15
